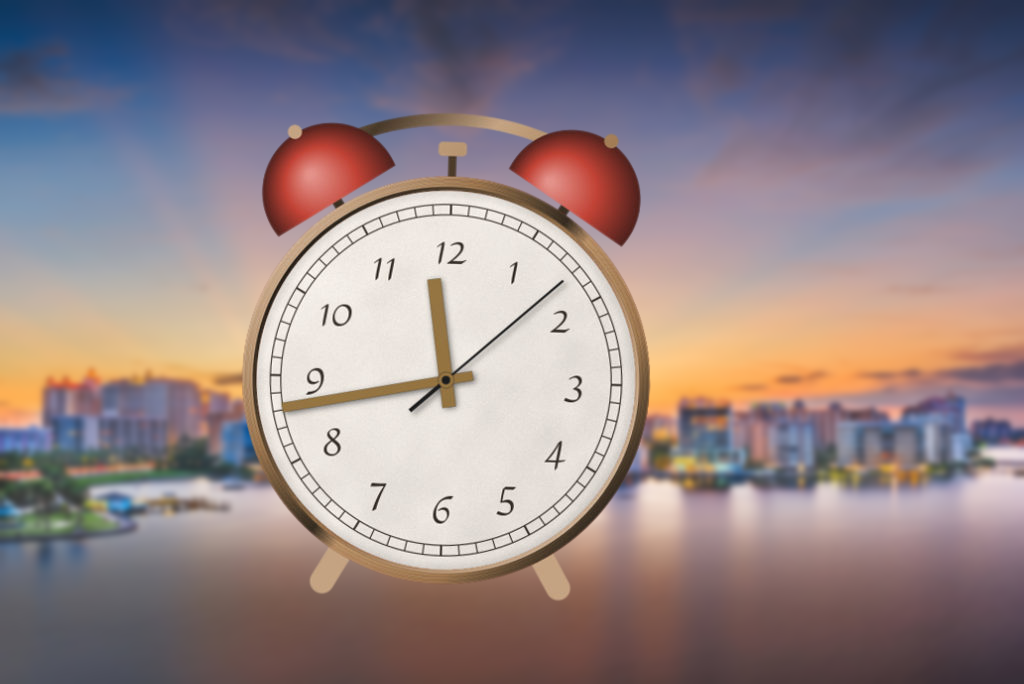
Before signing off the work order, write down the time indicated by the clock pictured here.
11:43:08
